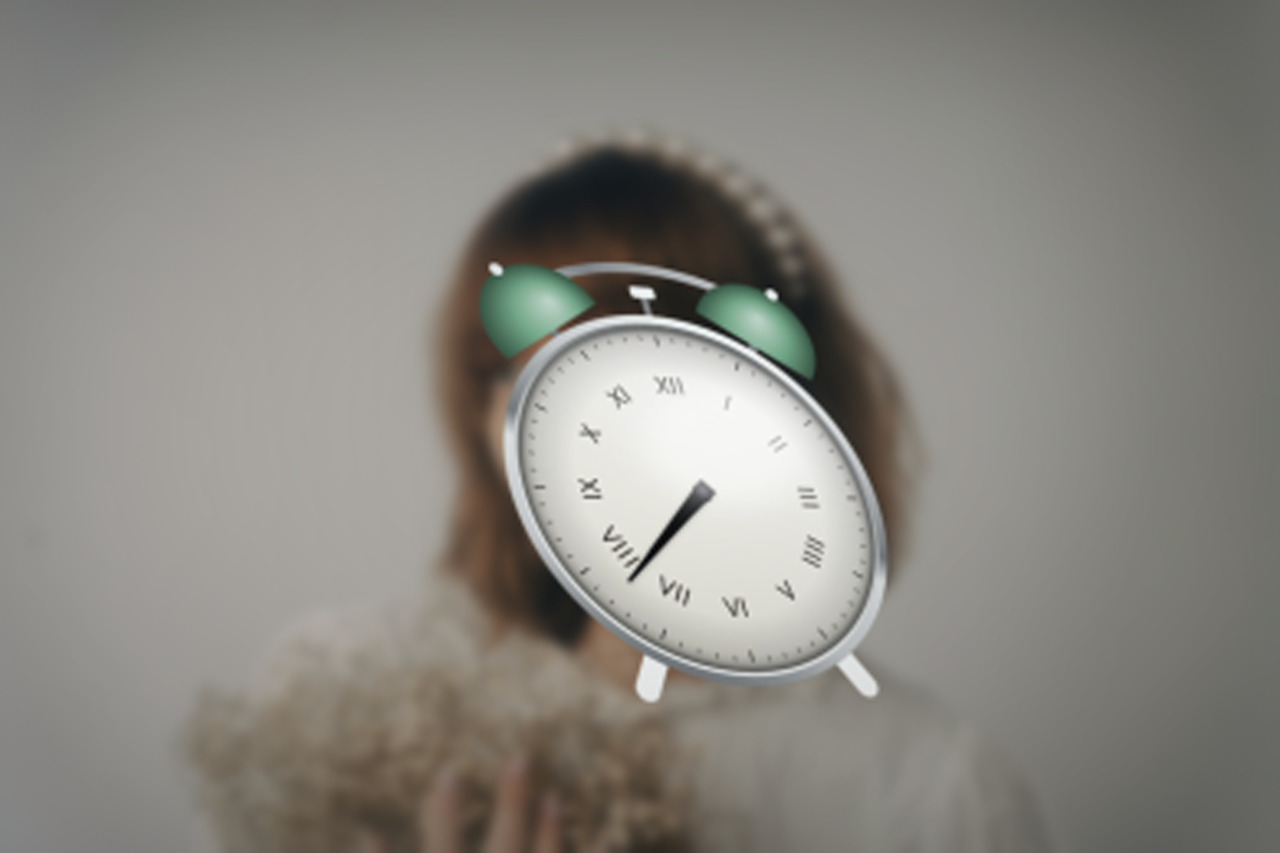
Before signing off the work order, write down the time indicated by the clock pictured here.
7:38
